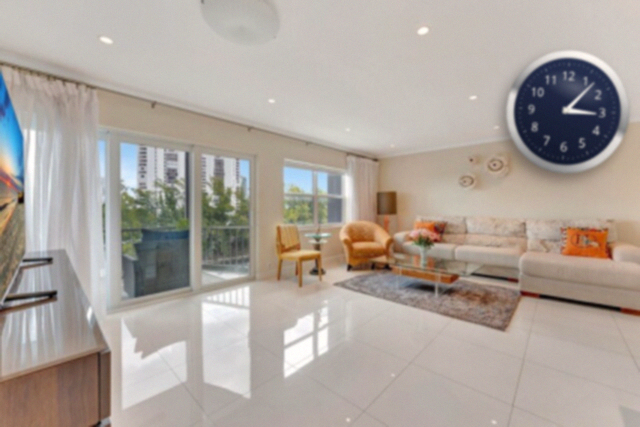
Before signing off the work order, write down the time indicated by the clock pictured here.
3:07
